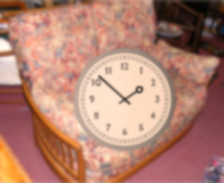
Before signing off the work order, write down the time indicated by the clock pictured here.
1:52
